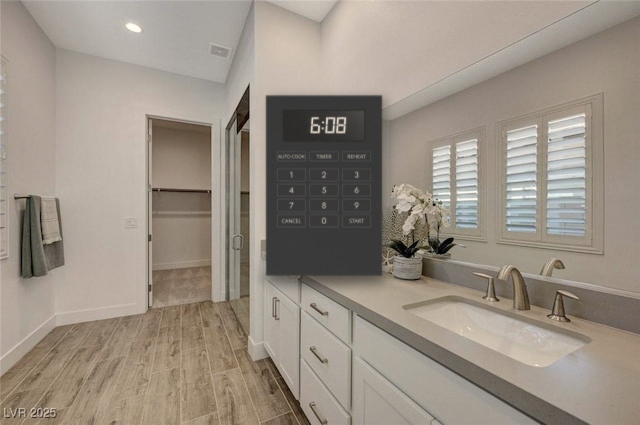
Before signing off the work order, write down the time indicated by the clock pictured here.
6:08
